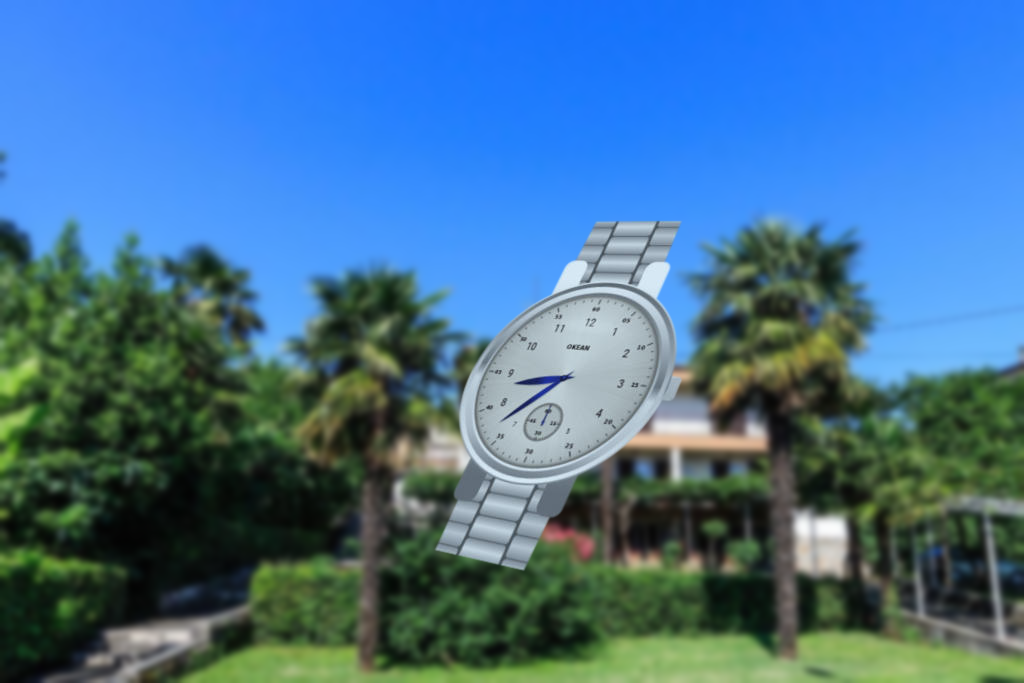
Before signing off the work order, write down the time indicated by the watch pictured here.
8:37
